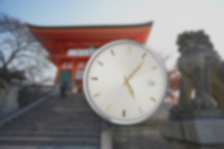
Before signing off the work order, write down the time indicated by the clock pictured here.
5:06
